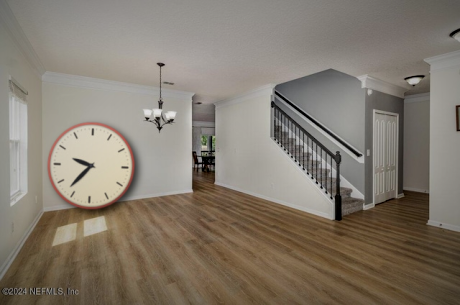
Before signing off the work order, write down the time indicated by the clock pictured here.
9:37
